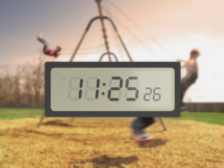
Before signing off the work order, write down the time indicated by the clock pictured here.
11:25:26
